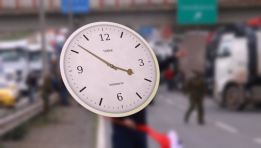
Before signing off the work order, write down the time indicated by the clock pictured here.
3:52
